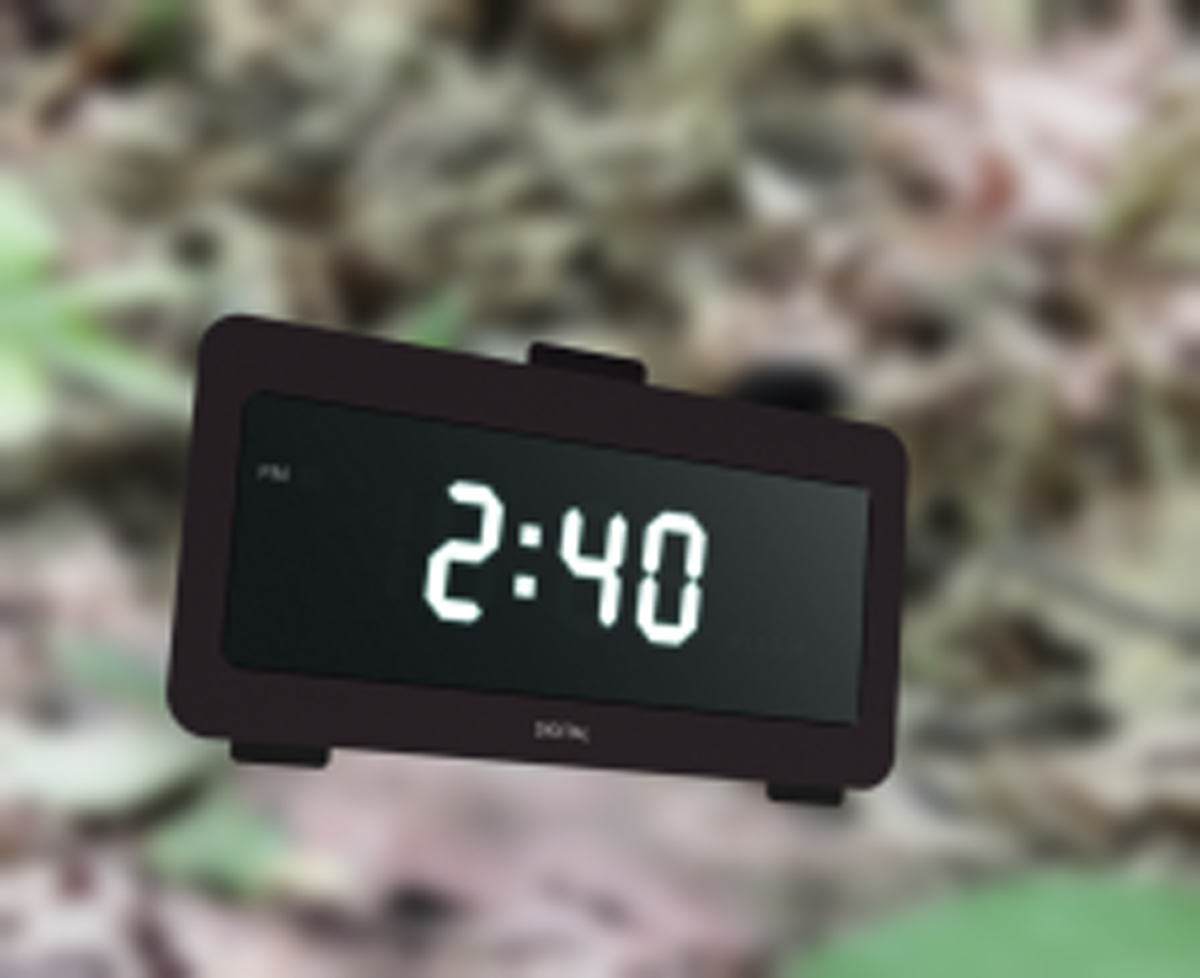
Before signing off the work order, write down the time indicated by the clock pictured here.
2:40
